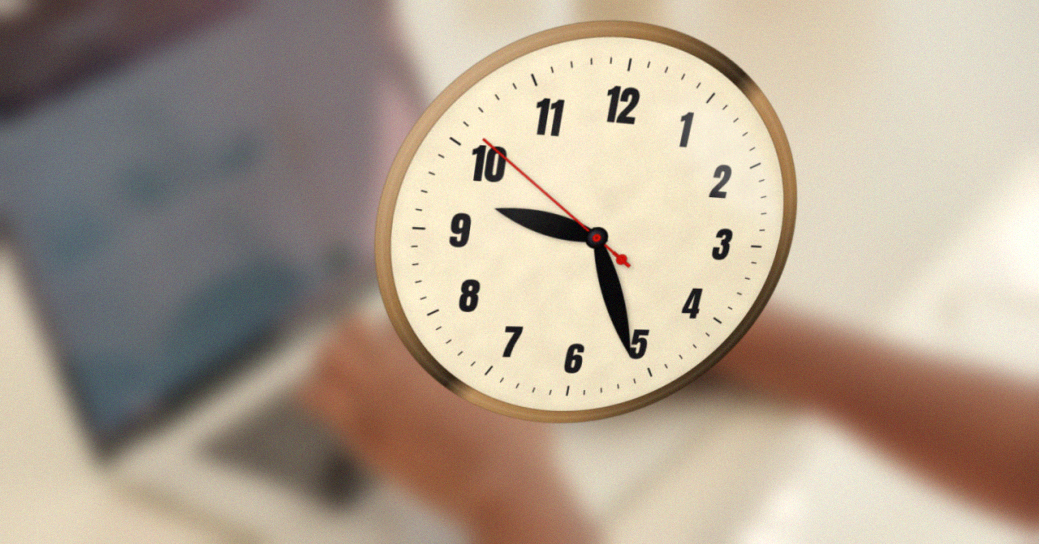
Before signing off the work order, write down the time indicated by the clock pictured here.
9:25:51
